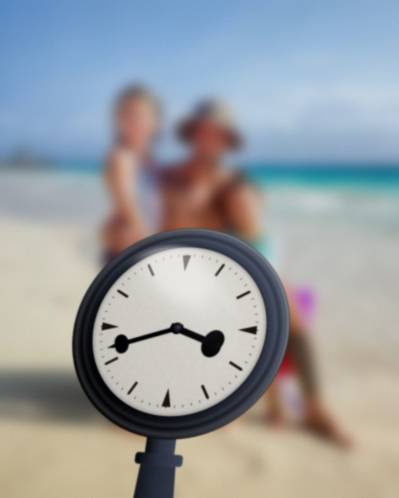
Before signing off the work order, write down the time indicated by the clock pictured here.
3:42
